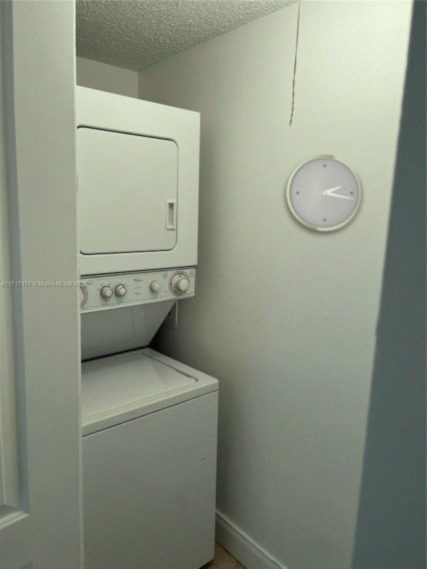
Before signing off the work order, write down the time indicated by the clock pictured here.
2:17
